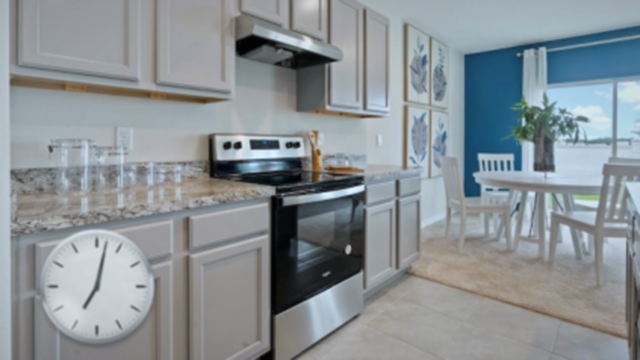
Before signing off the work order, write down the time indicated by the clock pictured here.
7:02
